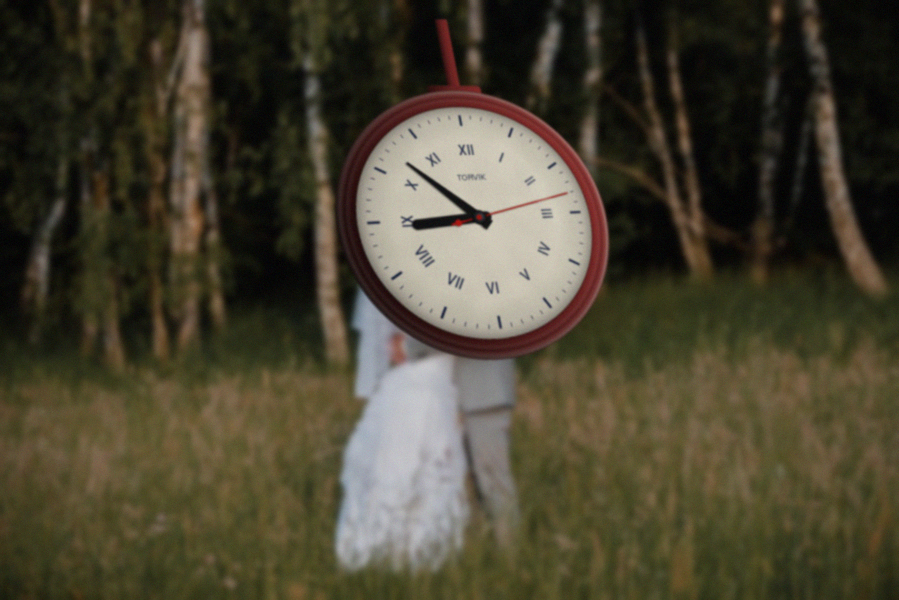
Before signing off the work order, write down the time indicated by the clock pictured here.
8:52:13
